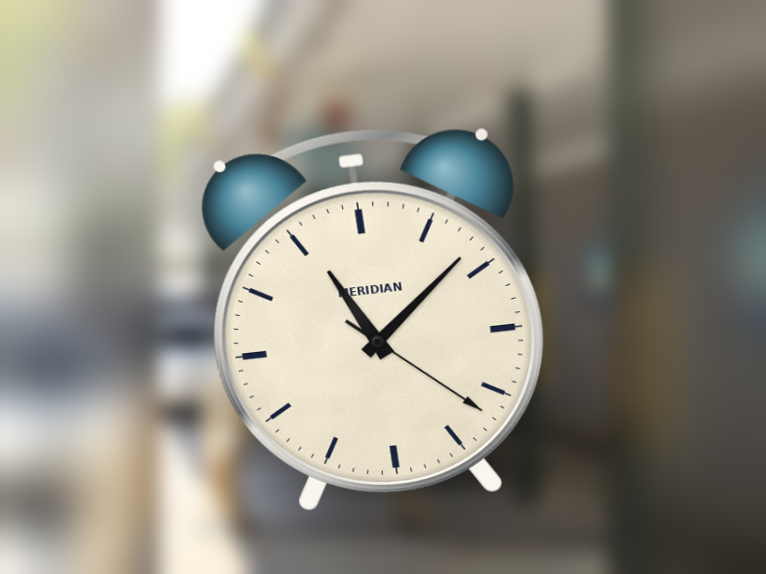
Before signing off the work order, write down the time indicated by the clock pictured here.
11:08:22
